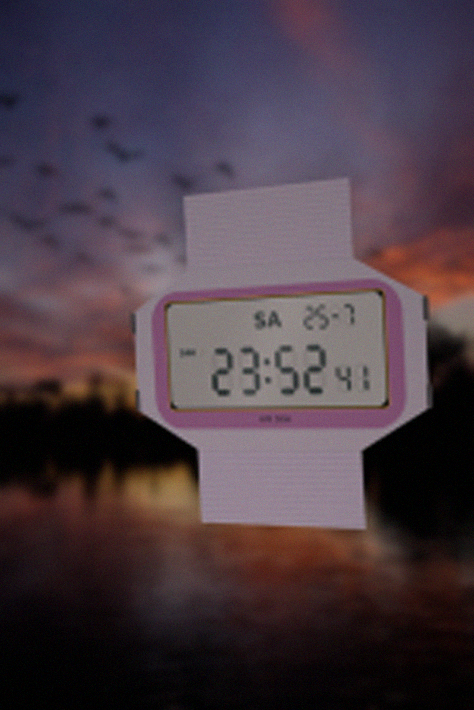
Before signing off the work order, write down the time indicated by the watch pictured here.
23:52:41
